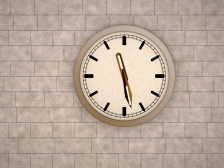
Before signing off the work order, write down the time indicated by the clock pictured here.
11:28
